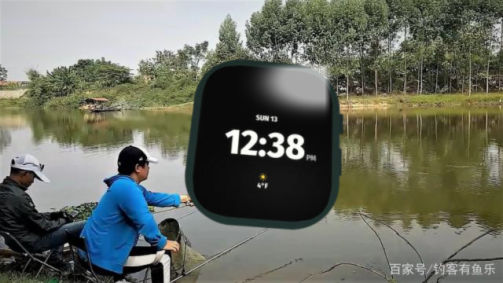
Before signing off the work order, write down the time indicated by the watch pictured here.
12:38
